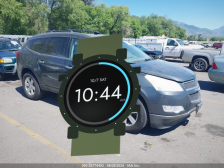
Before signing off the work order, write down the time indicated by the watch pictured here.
10:44
